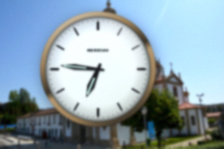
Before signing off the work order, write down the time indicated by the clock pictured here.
6:46
